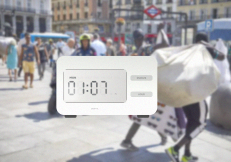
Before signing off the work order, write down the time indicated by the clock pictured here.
1:07
